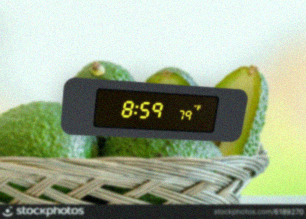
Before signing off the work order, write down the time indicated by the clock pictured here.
8:59
